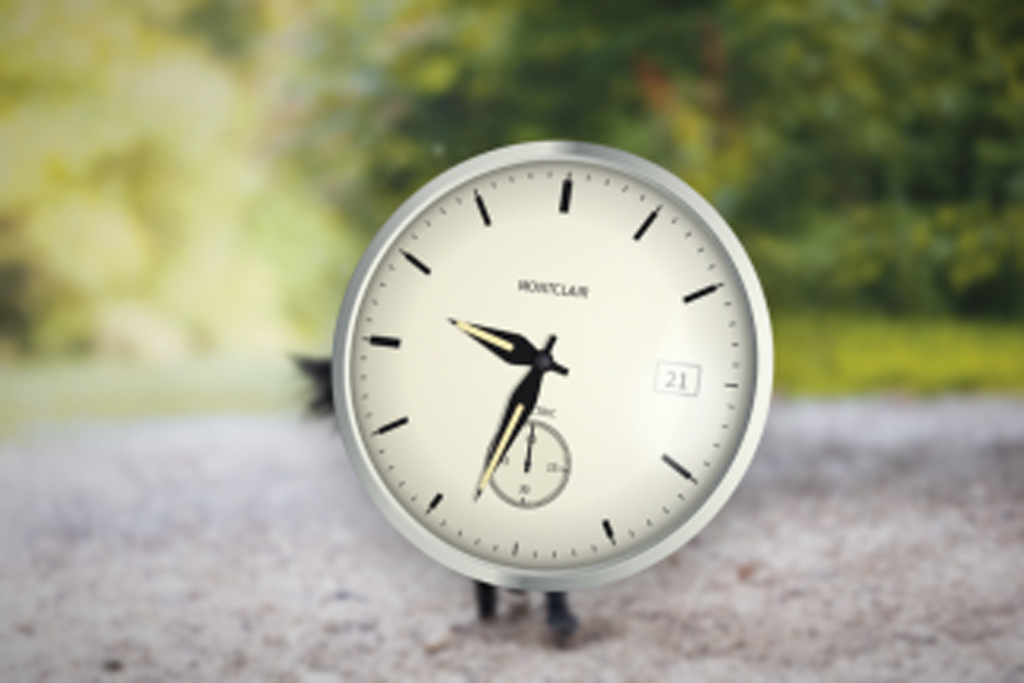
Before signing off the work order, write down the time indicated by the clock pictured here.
9:33
